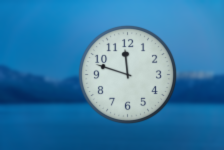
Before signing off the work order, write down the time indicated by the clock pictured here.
11:48
